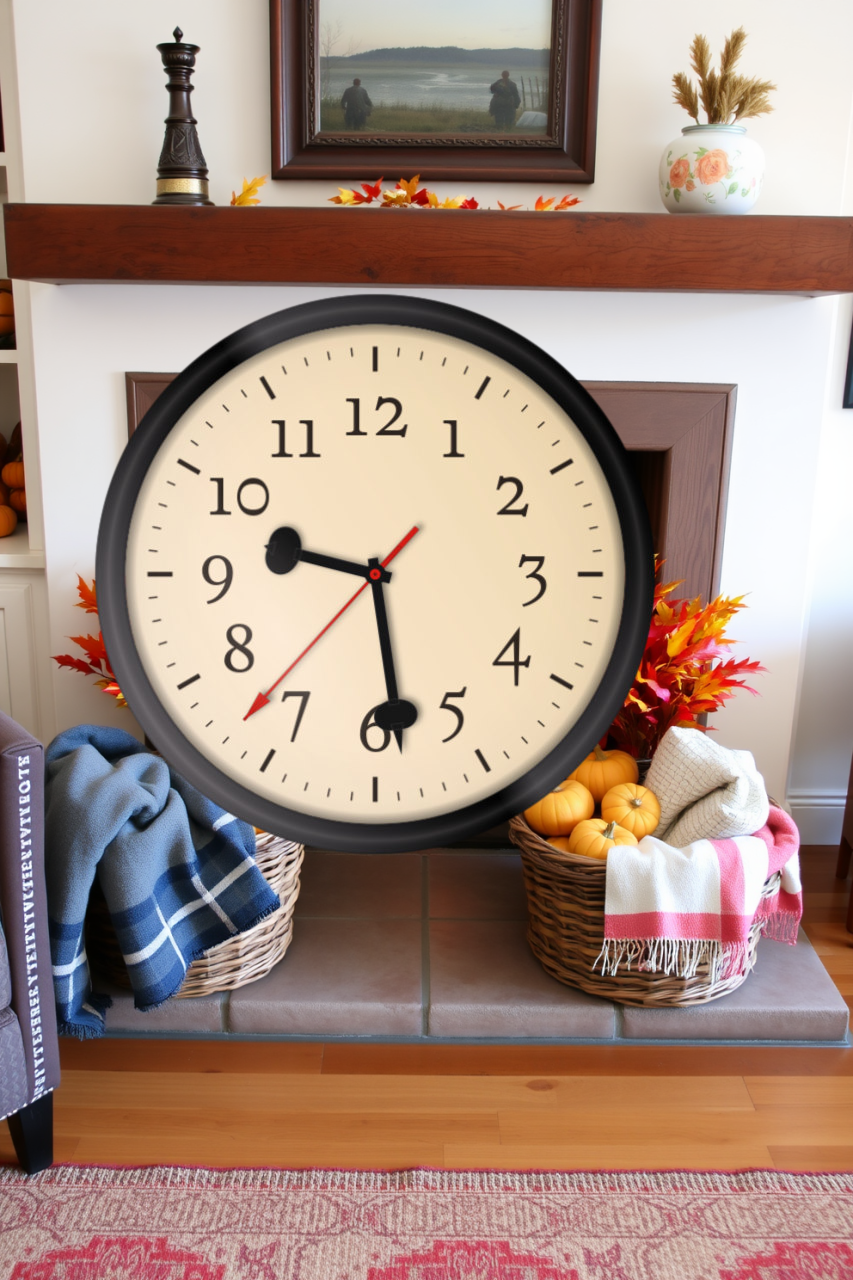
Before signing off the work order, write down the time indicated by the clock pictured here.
9:28:37
